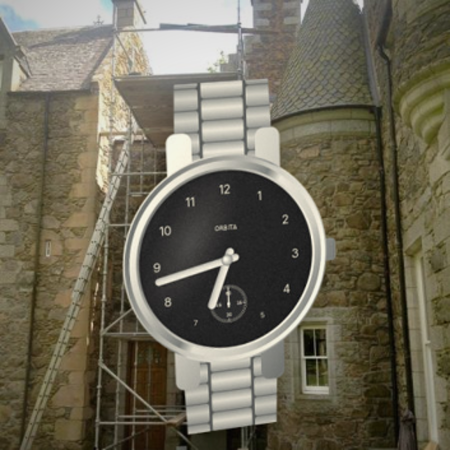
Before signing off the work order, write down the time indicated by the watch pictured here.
6:43
